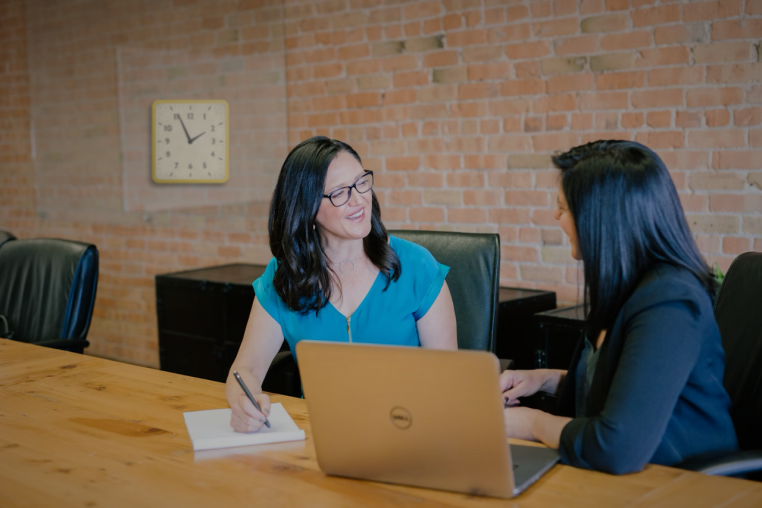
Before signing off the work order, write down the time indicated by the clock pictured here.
1:56
